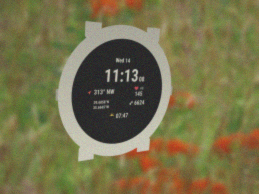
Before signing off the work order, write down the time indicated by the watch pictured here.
11:13
